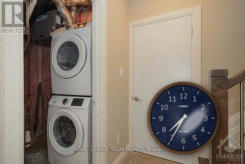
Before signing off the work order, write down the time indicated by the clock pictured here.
7:35
